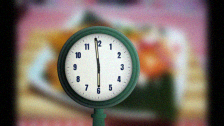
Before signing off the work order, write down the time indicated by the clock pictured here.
5:59
